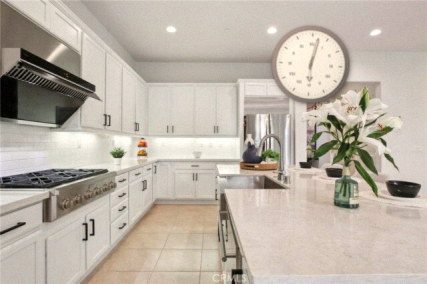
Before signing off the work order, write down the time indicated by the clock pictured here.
6:02
